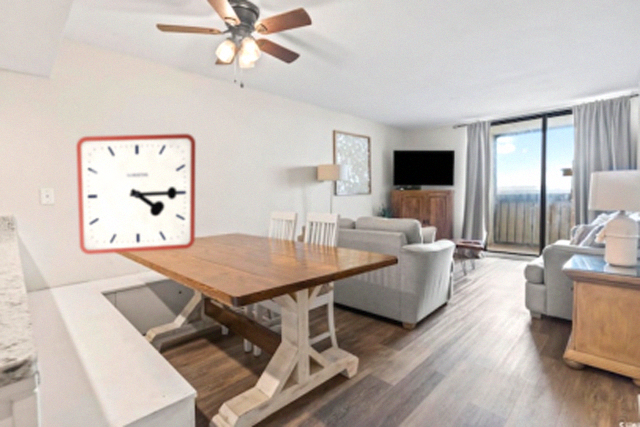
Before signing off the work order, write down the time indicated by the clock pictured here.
4:15
